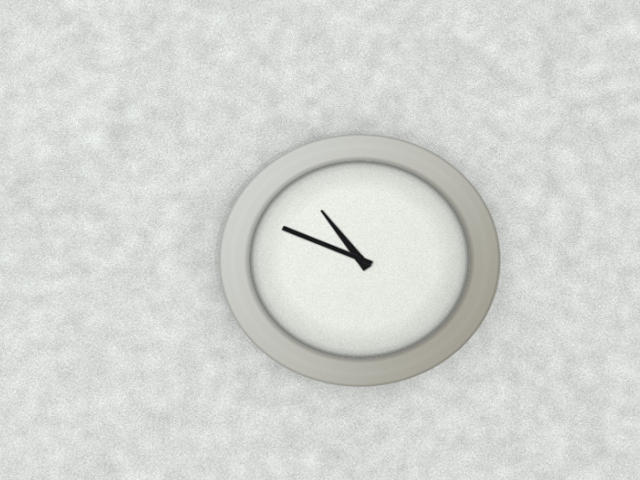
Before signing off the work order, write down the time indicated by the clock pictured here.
10:49
